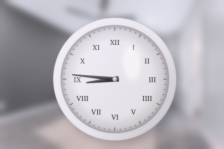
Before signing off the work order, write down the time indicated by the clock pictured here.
8:46
